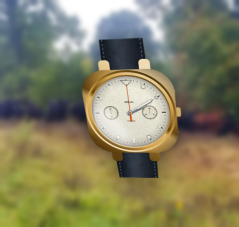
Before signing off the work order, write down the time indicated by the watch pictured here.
2:10
